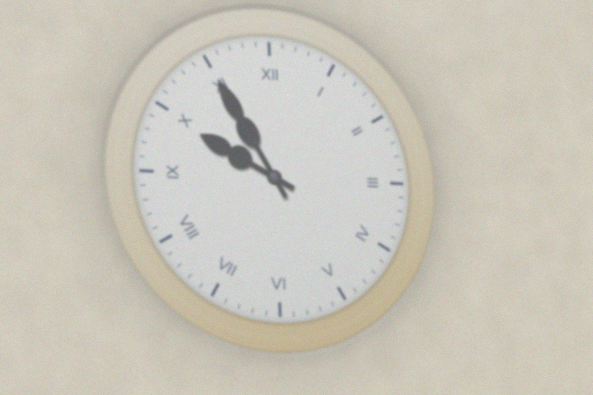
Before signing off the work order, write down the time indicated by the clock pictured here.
9:55
